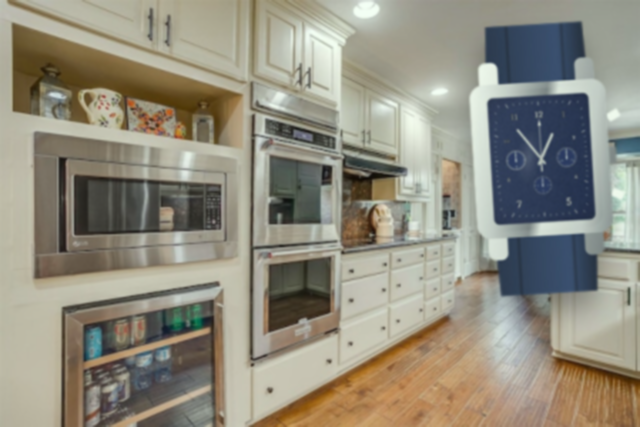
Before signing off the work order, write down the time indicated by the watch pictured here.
12:54
